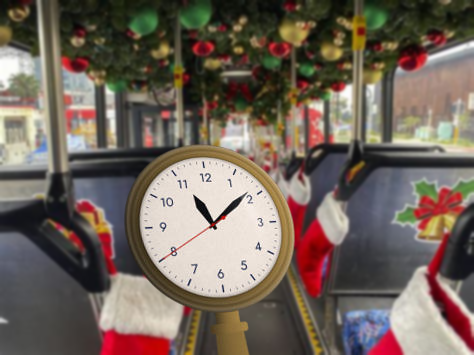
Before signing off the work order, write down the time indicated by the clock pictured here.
11:08:40
